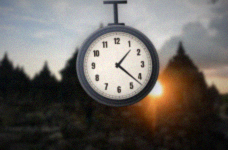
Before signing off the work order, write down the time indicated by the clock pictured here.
1:22
